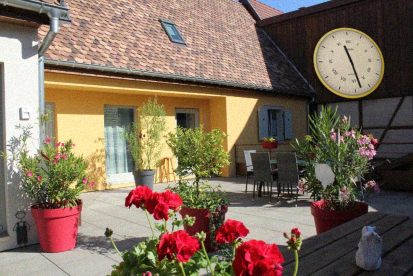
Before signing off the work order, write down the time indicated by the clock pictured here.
11:28
